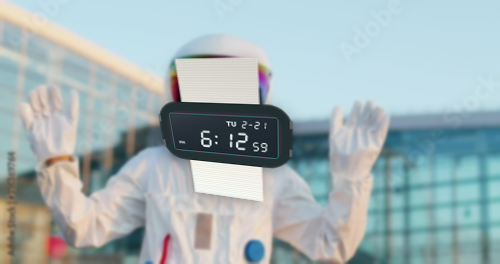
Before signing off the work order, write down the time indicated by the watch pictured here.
6:12:59
